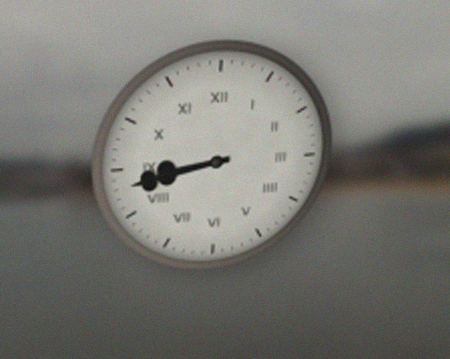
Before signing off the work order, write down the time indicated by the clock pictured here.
8:43
